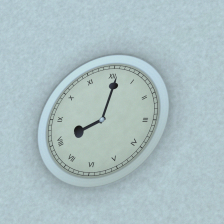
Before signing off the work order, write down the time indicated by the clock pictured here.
8:01
